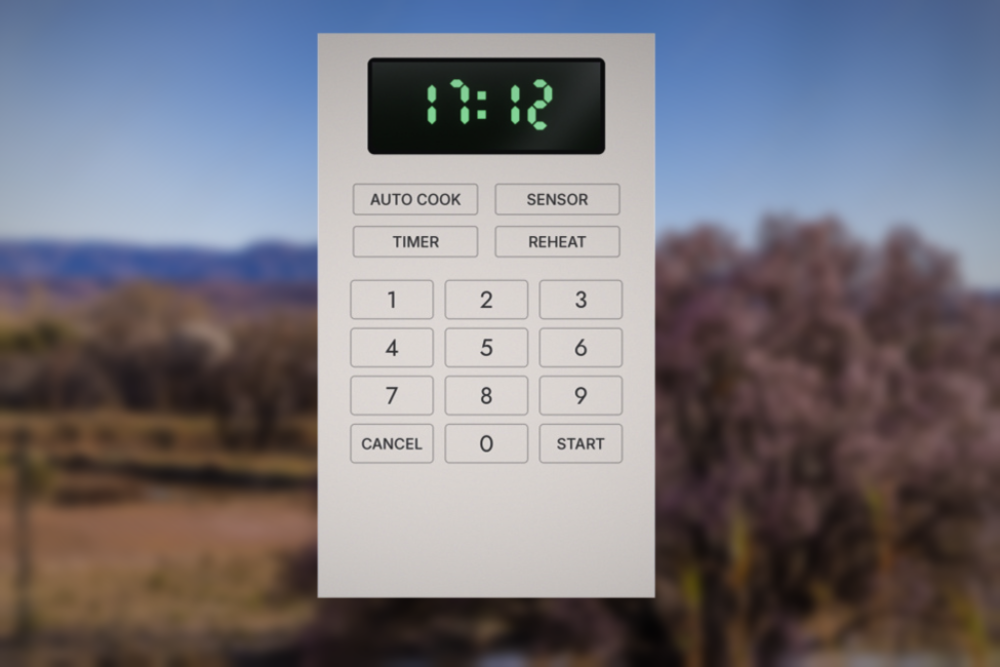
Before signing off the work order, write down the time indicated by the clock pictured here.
17:12
